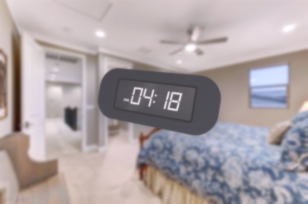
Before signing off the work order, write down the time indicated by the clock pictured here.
4:18
